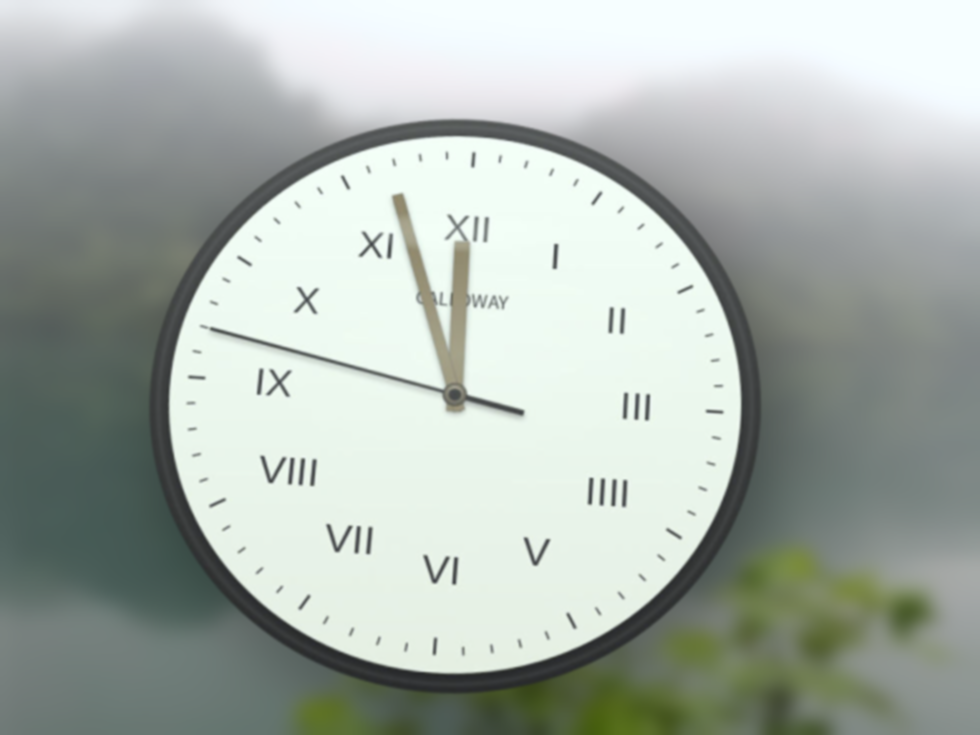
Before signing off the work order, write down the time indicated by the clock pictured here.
11:56:47
